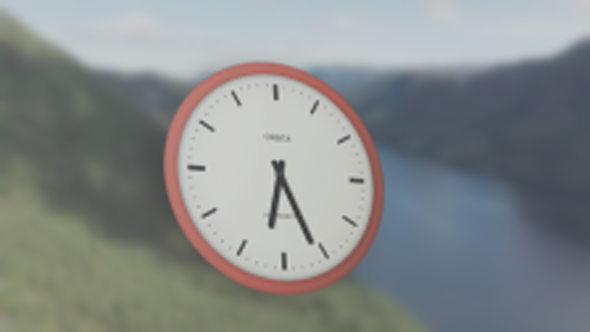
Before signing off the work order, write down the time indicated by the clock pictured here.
6:26
